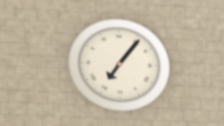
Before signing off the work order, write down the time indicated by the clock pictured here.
7:06
